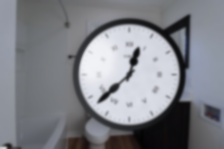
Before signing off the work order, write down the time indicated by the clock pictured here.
12:38
